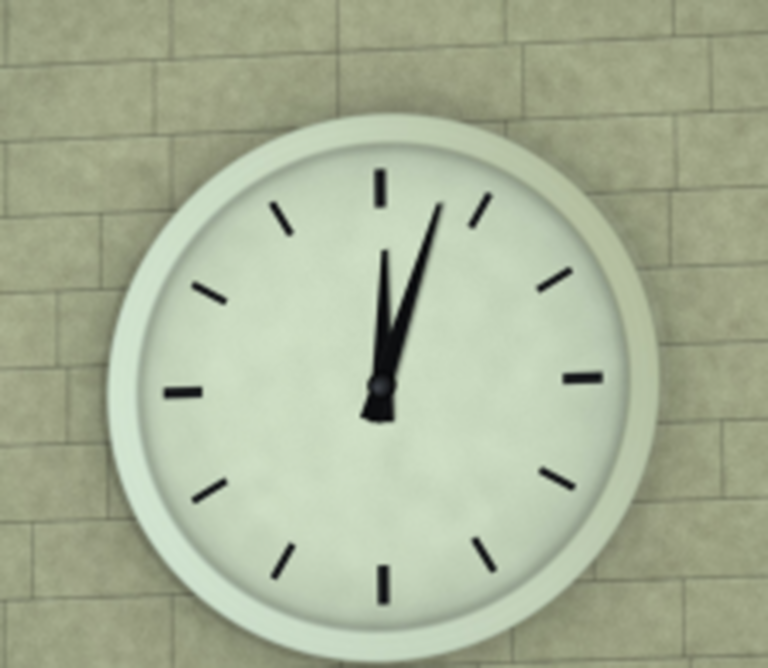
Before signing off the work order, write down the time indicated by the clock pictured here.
12:03
